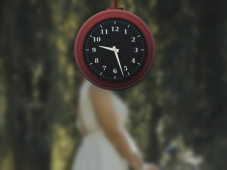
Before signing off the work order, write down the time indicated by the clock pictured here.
9:27
